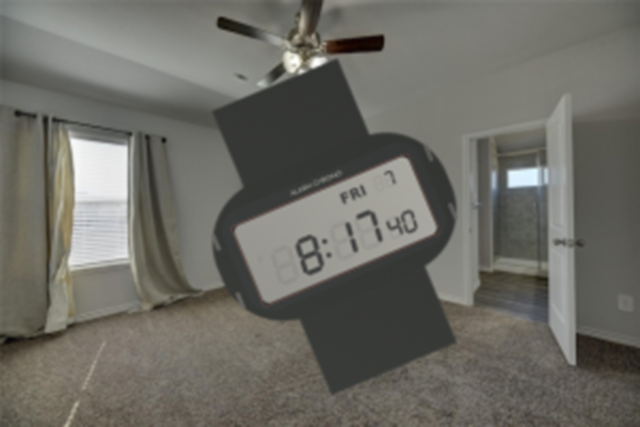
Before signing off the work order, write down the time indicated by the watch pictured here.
8:17:40
